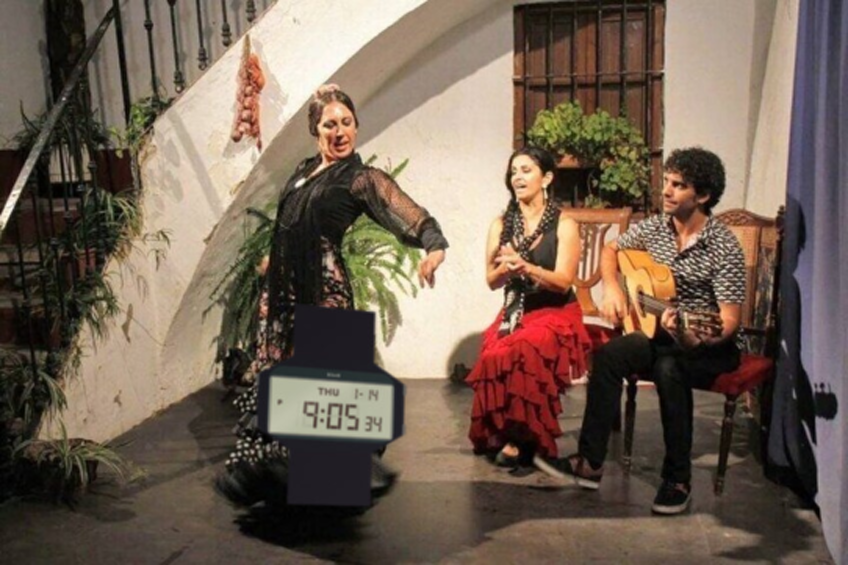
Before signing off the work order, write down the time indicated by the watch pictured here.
9:05:34
